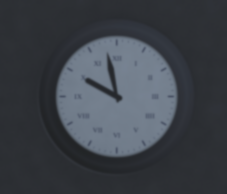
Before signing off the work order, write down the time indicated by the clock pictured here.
9:58
